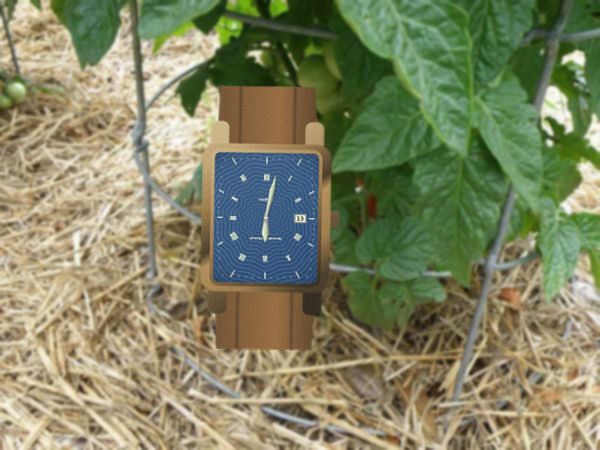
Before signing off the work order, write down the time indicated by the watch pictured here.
6:02
